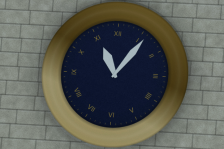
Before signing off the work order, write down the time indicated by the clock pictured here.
11:06
